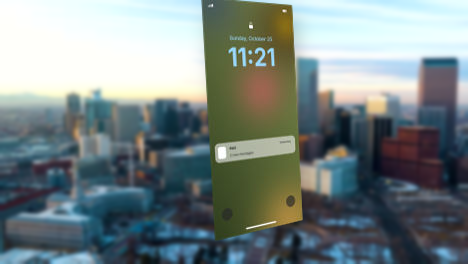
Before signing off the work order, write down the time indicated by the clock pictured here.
11:21
